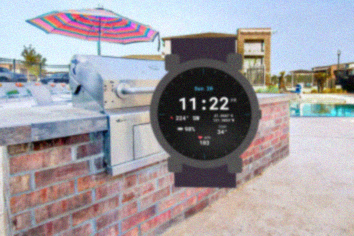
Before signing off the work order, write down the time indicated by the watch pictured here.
11:22
